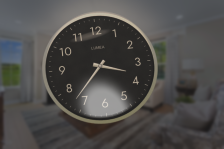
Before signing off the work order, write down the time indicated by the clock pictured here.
3:37
